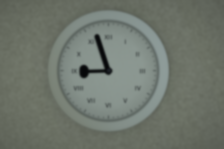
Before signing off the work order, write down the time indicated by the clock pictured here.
8:57
